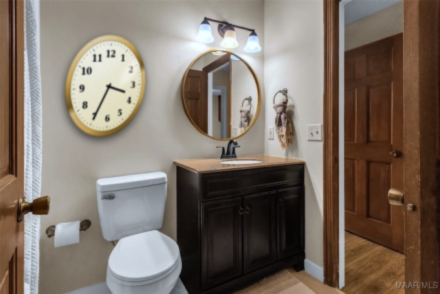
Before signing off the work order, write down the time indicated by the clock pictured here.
3:35
